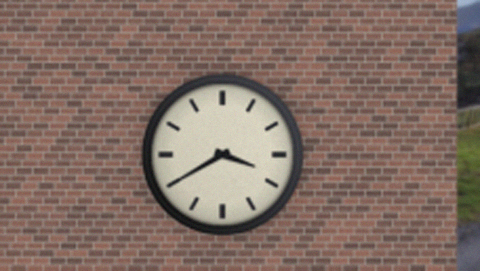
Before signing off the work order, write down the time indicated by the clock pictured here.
3:40
